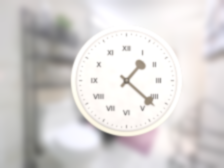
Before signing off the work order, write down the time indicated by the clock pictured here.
1:22
